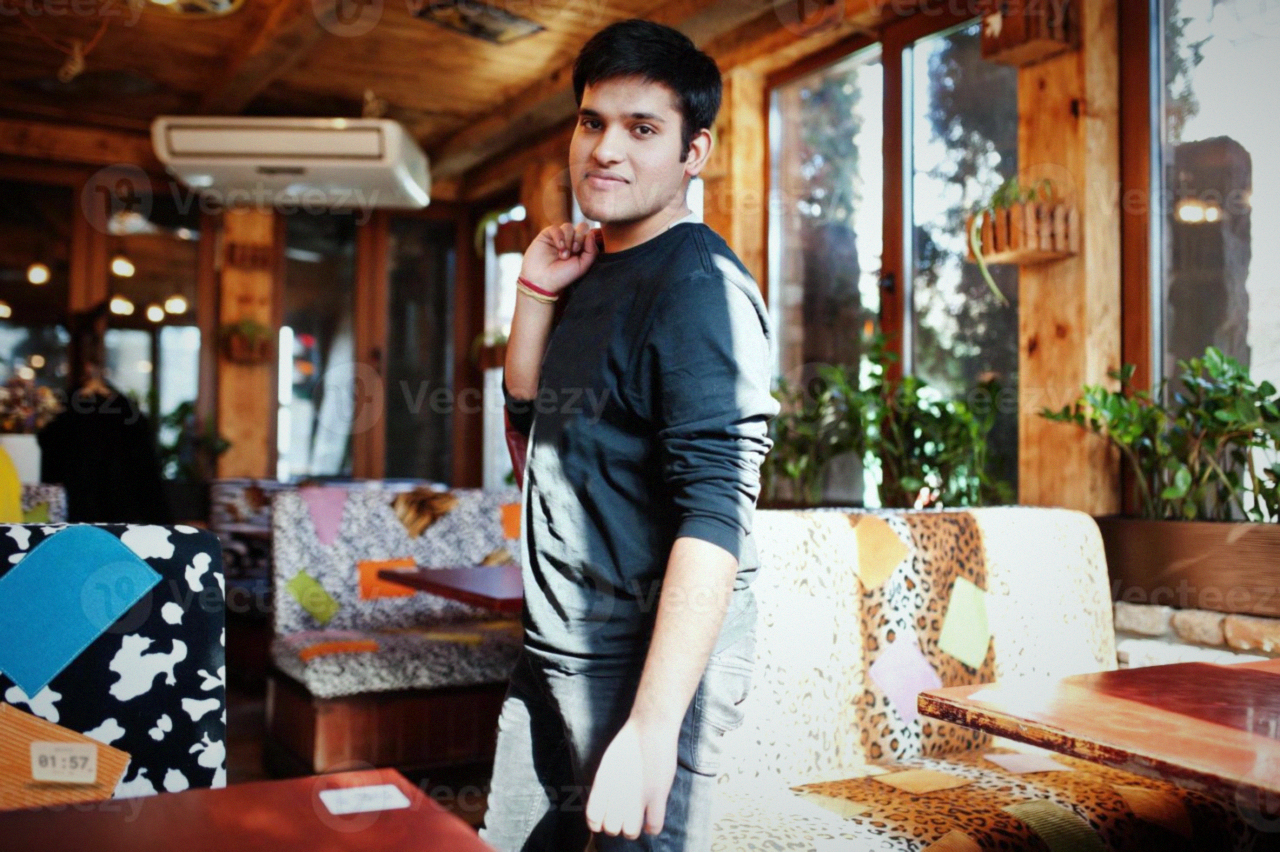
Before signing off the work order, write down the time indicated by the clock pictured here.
1:57
